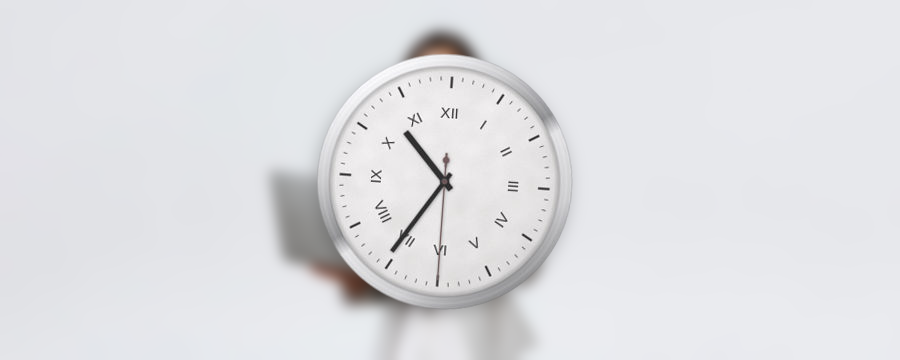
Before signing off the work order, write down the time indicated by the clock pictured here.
10:35:30
